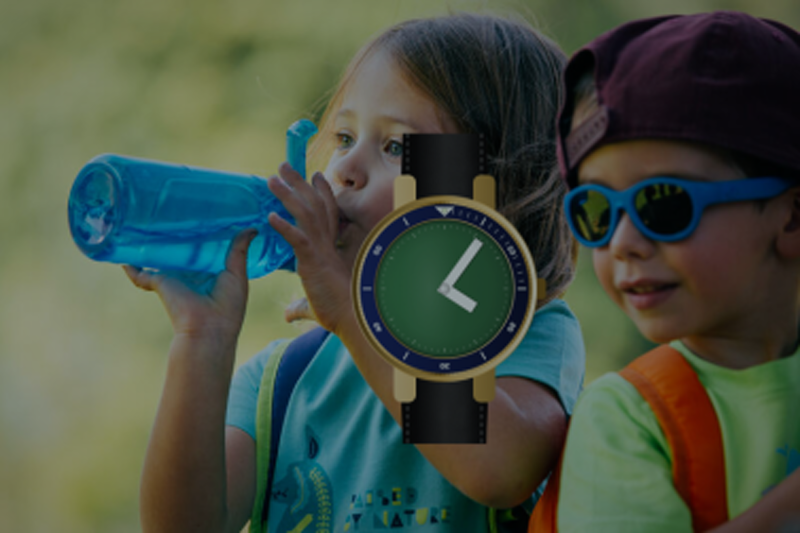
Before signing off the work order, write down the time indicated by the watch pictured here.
4:06
